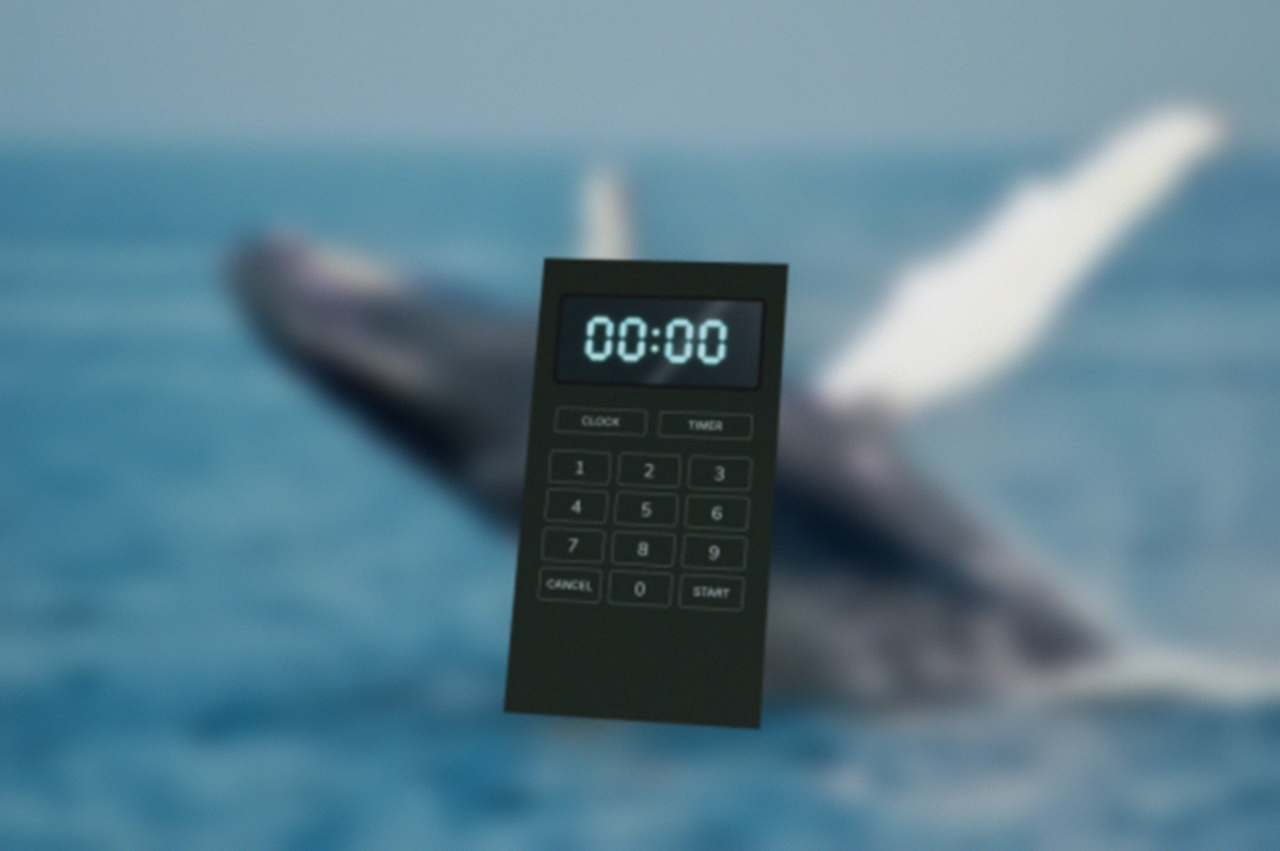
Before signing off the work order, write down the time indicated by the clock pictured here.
0:00
